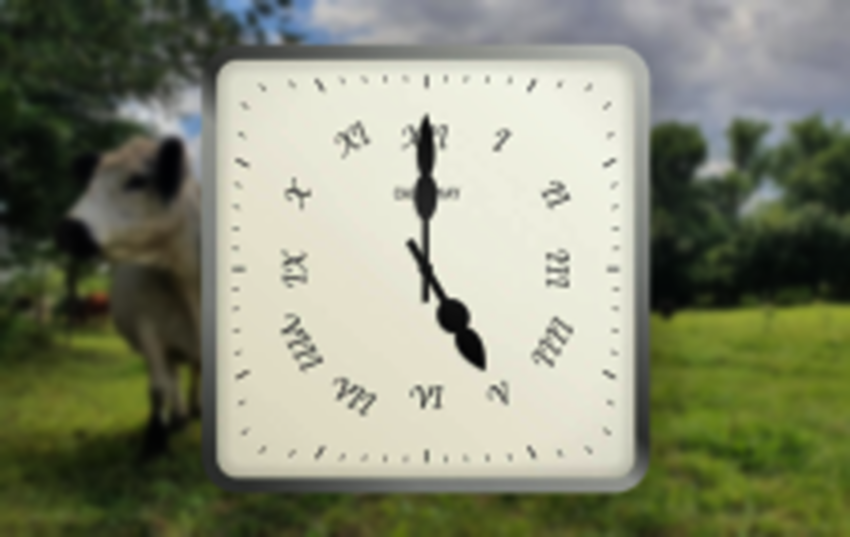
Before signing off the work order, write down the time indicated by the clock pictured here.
5:00
